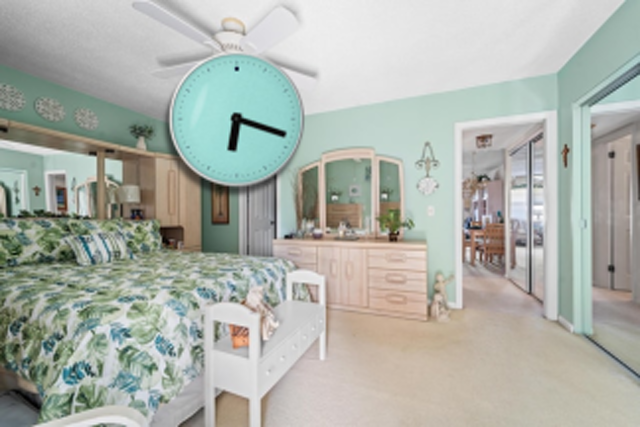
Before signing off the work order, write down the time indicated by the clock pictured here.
6:18
